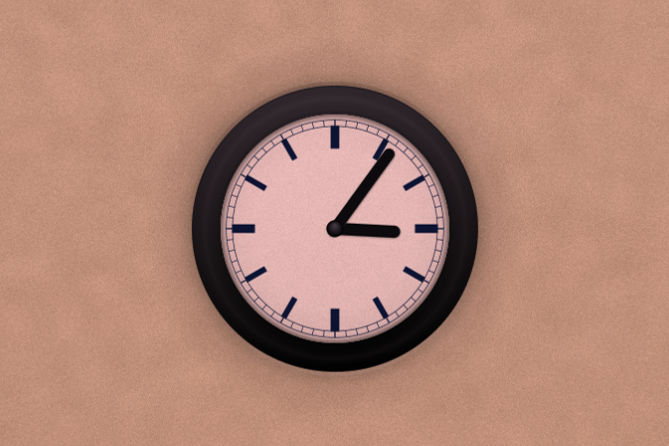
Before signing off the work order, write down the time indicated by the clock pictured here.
3:06
